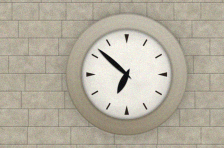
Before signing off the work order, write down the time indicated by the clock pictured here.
6:52
